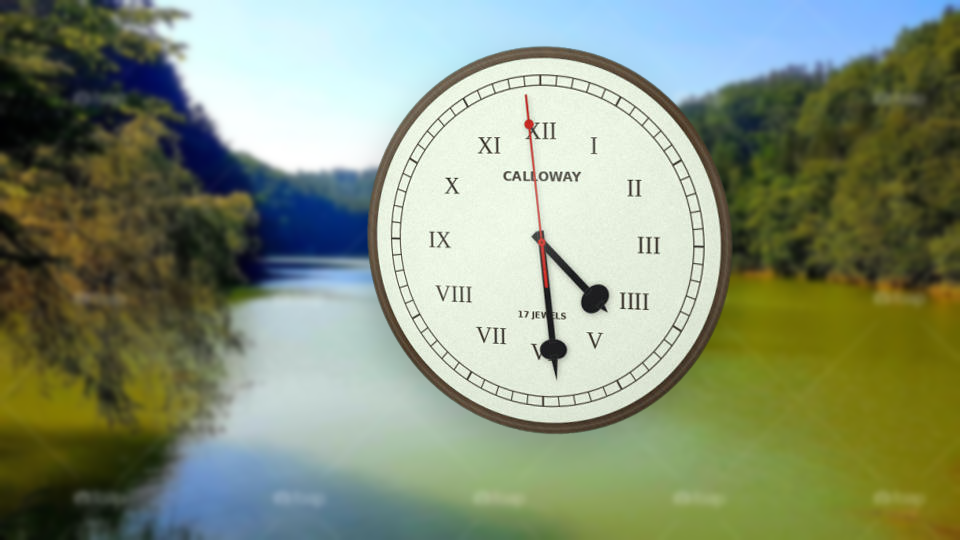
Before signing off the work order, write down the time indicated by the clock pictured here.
4:28:59
